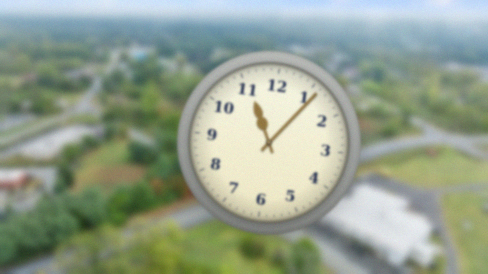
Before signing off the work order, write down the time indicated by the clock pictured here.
11:06
